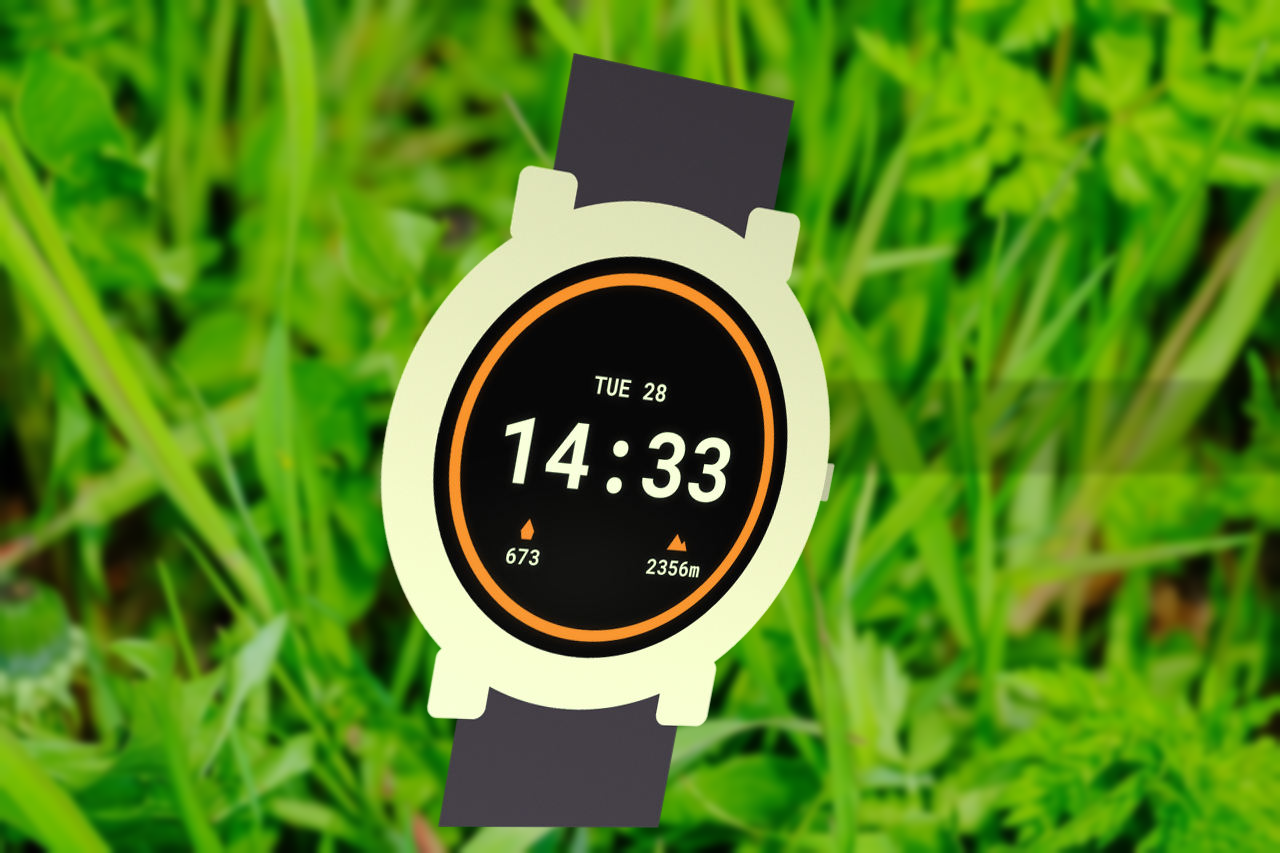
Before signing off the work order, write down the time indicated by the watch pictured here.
14:33
